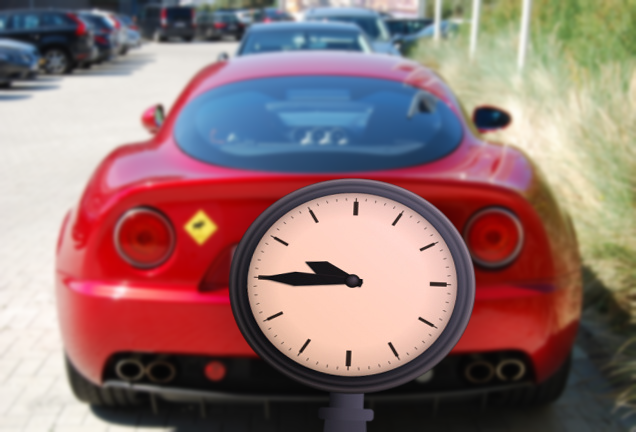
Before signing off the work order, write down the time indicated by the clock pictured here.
9:45
